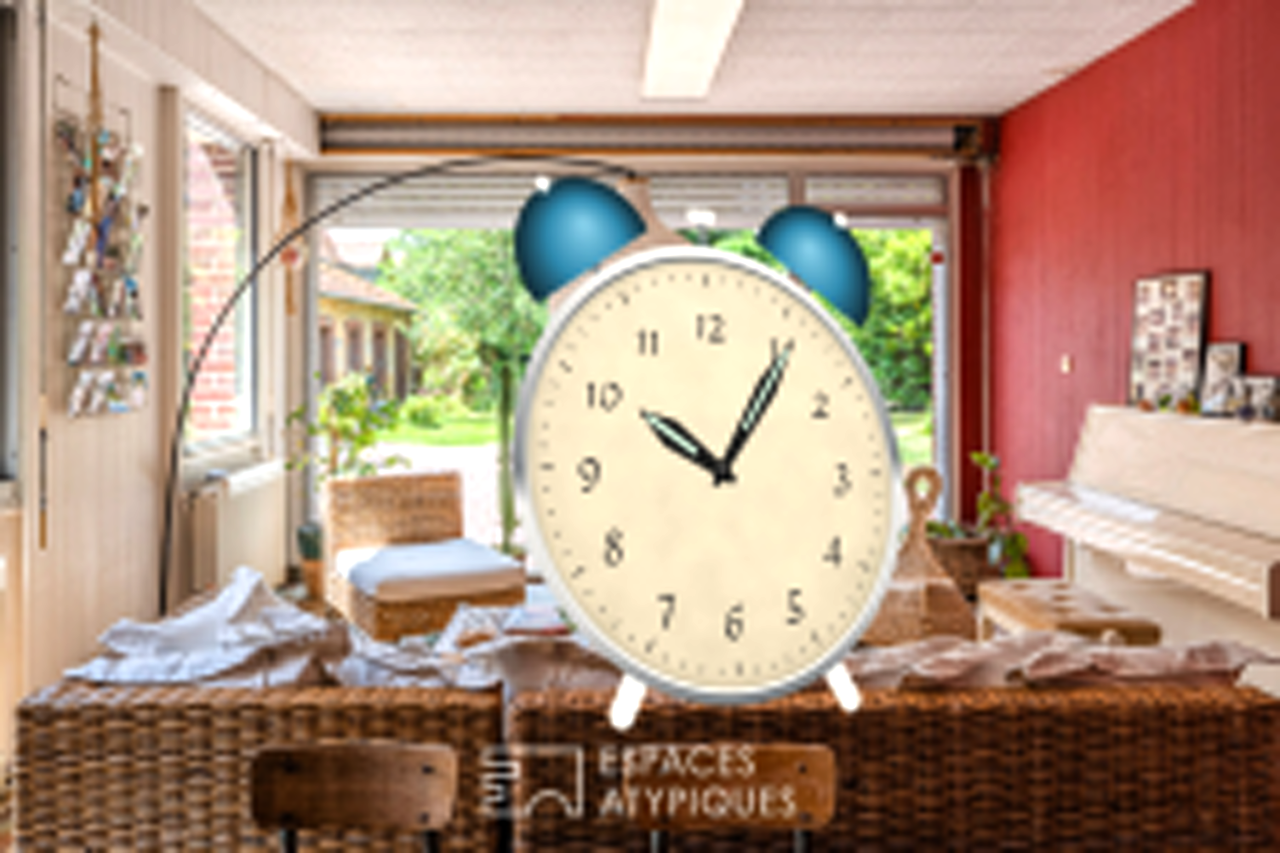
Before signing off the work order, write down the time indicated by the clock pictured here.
10:06
